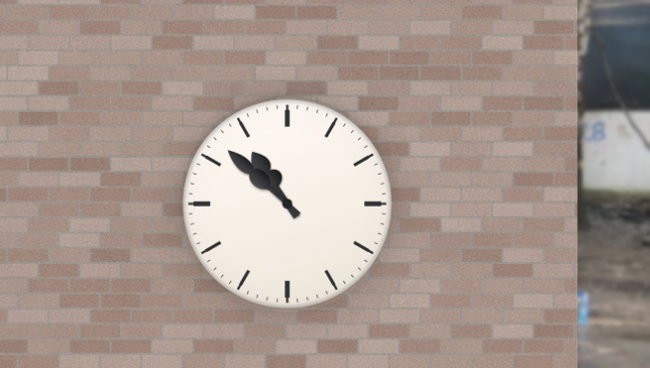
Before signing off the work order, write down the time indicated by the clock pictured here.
10:52
